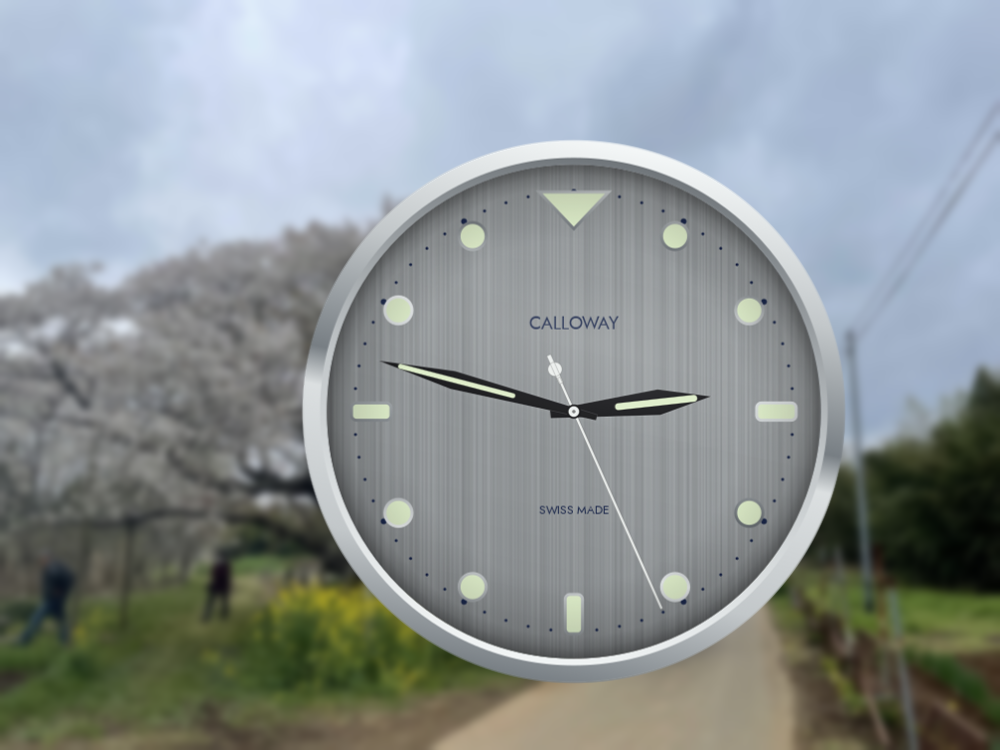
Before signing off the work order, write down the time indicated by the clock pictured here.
2:47:26
